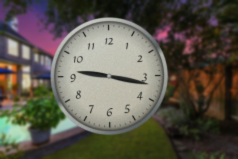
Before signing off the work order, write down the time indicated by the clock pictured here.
9:17
